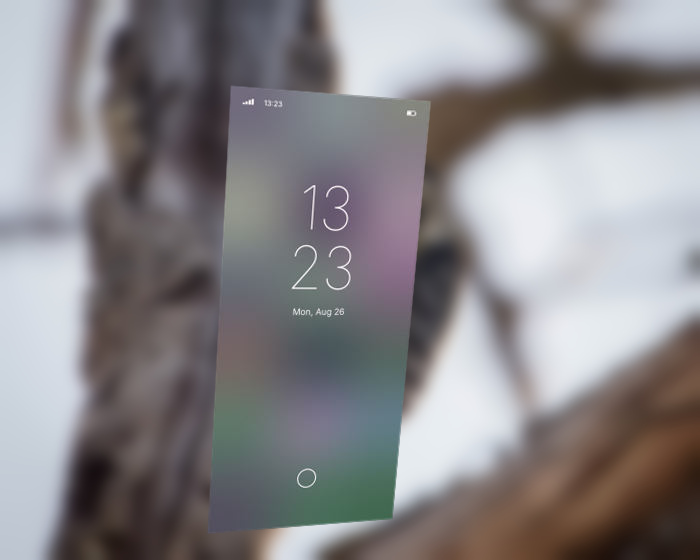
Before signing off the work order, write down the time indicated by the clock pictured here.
13:23
